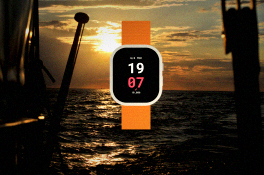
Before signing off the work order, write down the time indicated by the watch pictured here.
19:07
